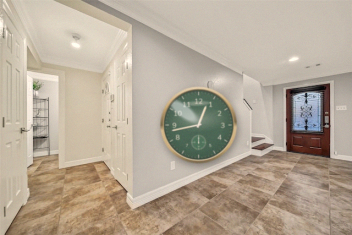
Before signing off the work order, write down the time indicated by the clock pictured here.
12:43
